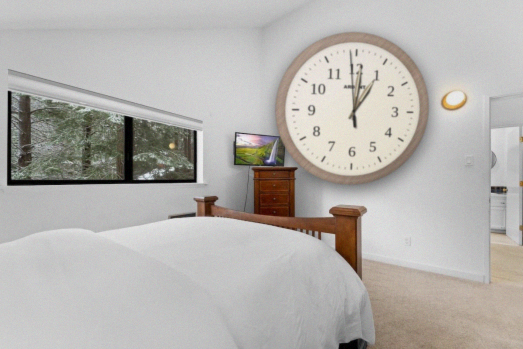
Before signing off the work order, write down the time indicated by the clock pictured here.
1:00:59
